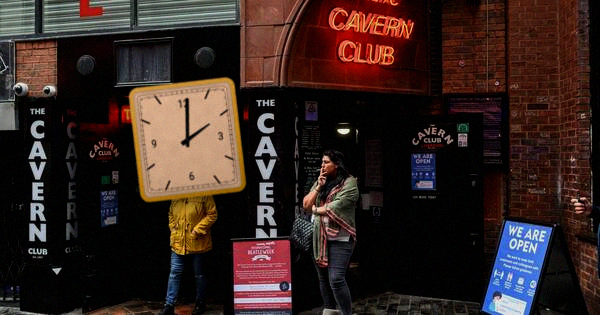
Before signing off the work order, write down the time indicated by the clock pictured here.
2:01
